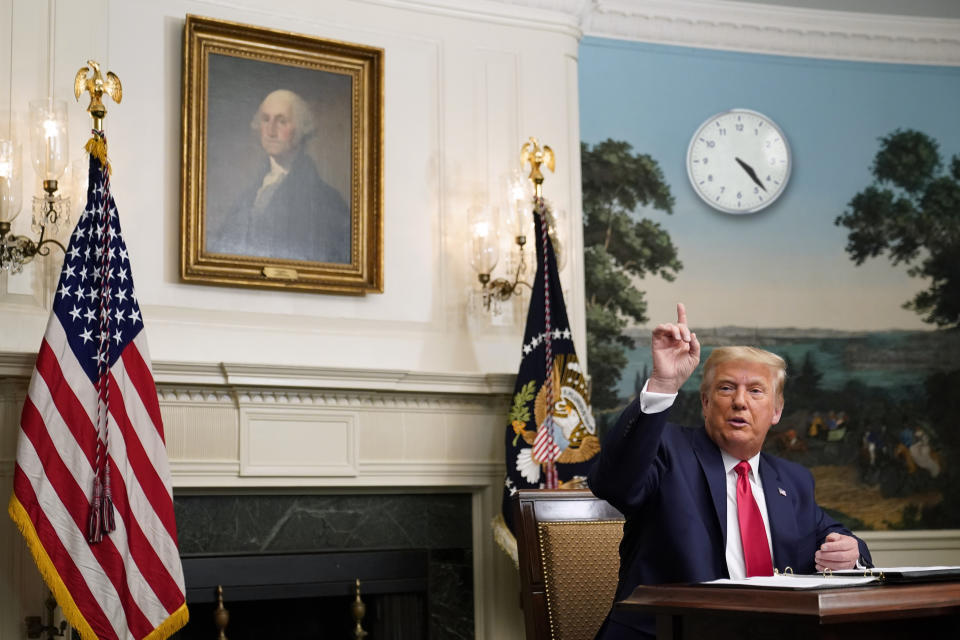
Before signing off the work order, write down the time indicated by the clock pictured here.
4:23
